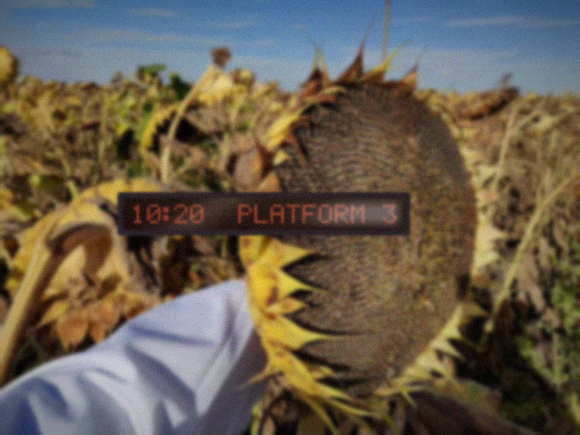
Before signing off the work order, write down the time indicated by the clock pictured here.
10:20
